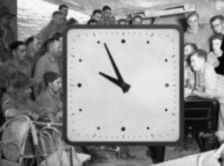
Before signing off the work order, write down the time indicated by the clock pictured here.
9:56
